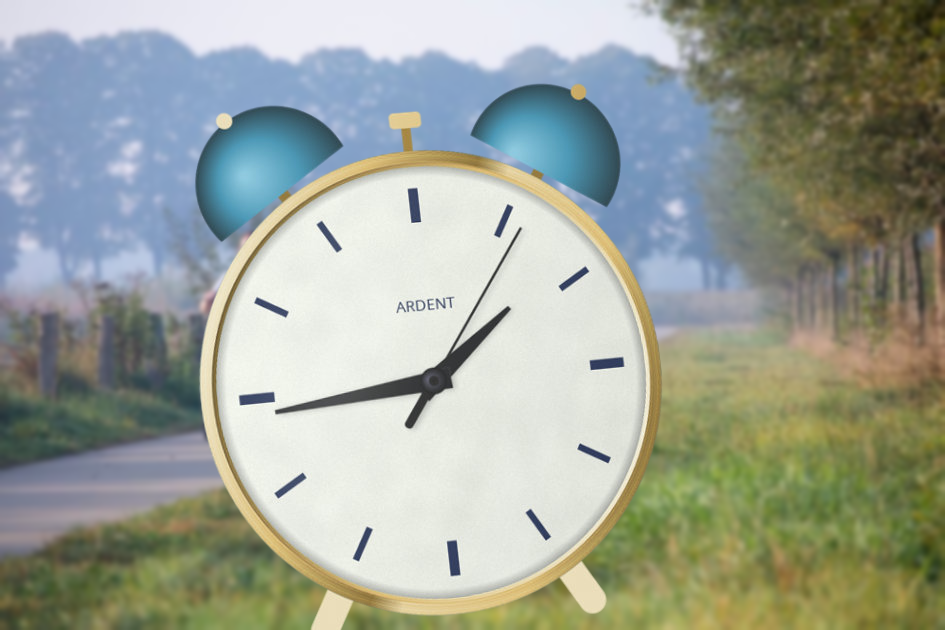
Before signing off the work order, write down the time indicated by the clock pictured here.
1:44:06
